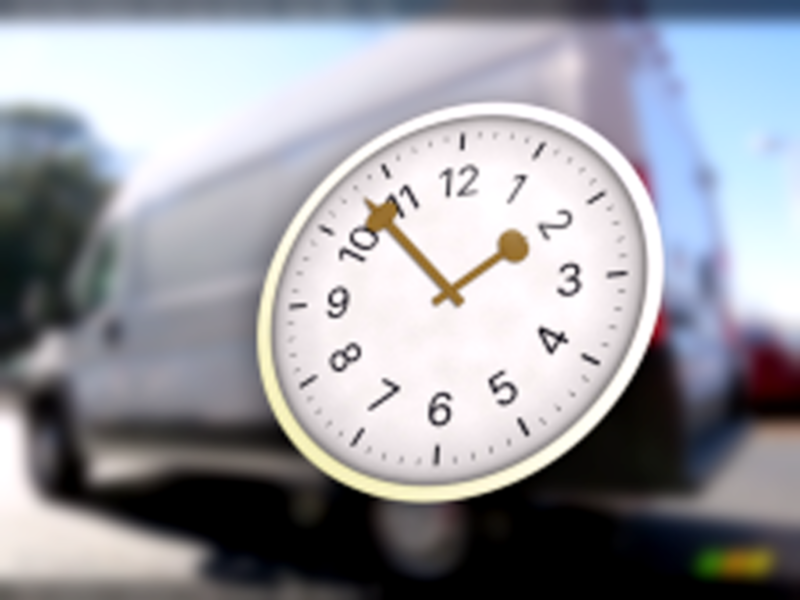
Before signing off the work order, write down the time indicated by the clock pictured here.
1:53
